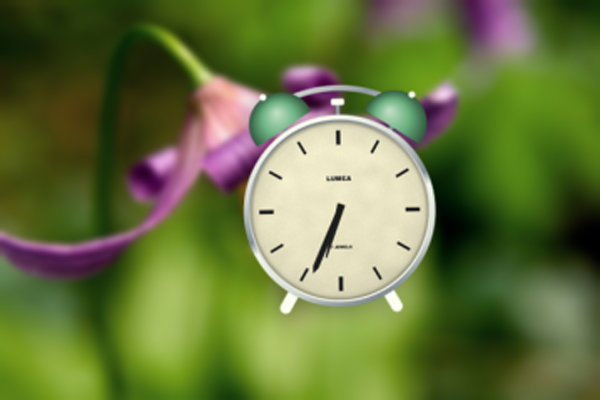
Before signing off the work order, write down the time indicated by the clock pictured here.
6:34
